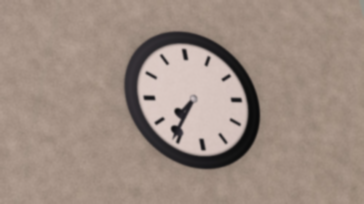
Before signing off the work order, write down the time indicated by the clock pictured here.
7:36
